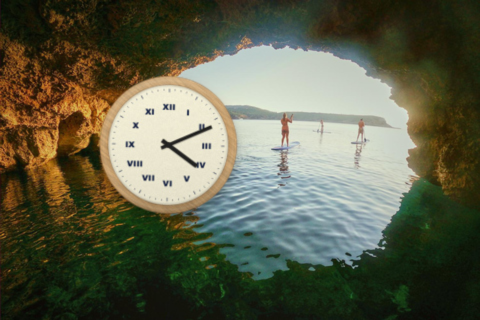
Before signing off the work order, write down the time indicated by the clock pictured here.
4:11
